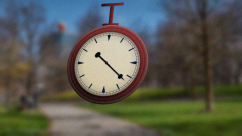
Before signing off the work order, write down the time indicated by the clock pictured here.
10:22
